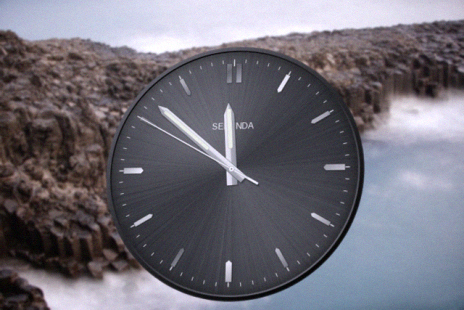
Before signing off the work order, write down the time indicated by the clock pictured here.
11:51:50
